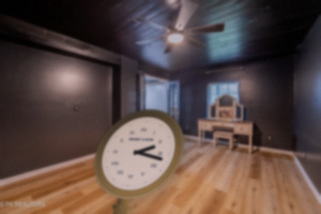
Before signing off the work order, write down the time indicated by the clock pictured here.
2:17
